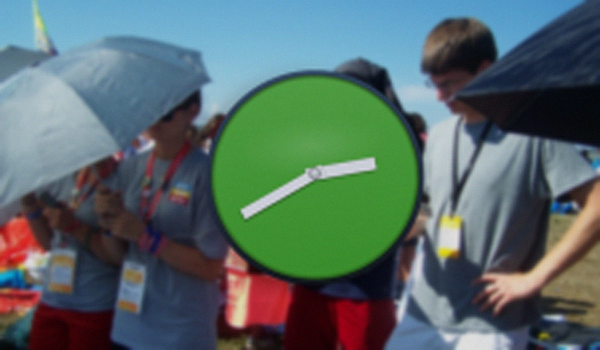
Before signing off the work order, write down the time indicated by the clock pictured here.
2:40
